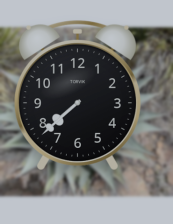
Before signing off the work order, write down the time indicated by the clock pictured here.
7:38
